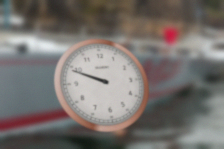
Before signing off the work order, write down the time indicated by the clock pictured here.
9:49
